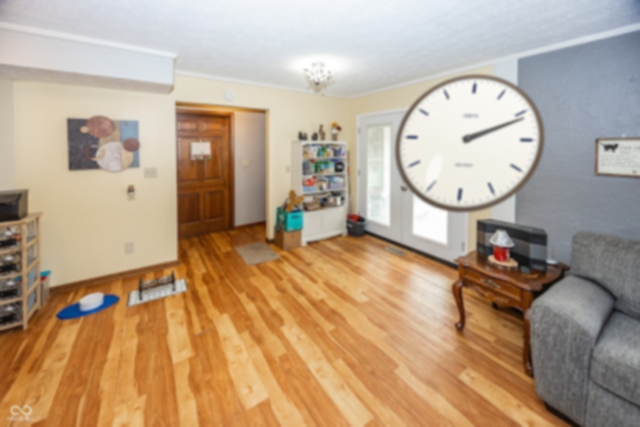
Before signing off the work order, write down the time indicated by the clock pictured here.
2:11
